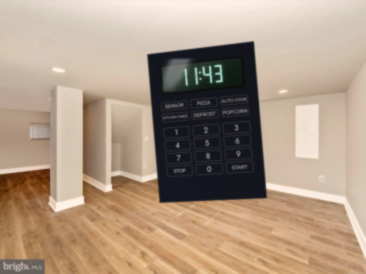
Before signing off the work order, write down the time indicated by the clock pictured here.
11:43
